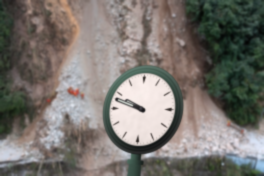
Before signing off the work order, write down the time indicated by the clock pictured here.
9:48
